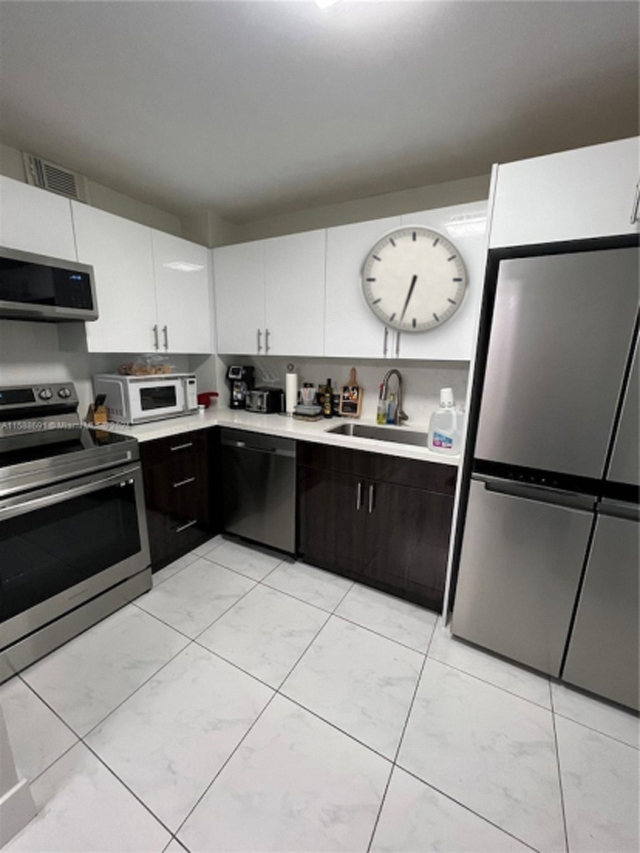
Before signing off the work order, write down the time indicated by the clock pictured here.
6:33
